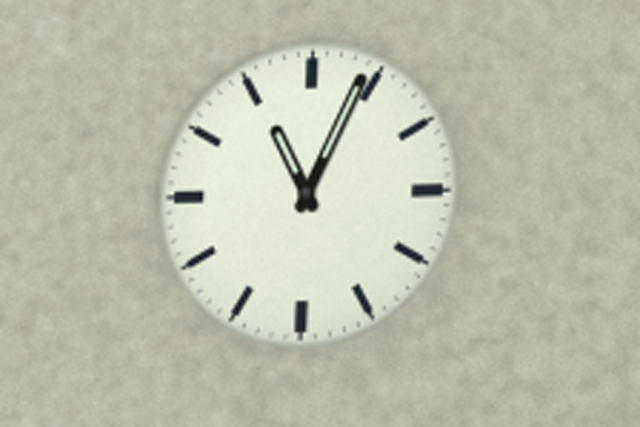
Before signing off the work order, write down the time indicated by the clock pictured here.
11:04
